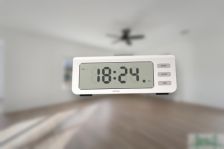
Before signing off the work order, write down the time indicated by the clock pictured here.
18:24
